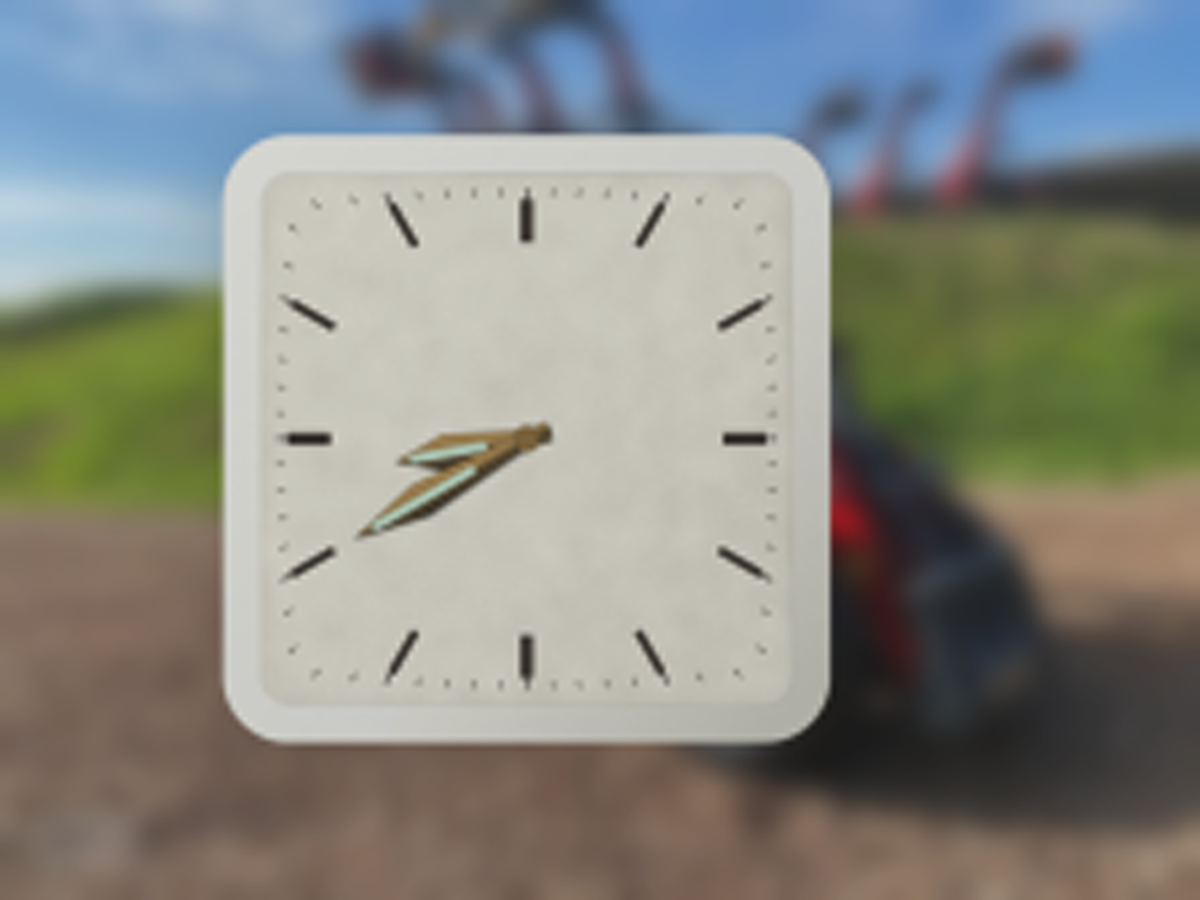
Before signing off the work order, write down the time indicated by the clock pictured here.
8:40
